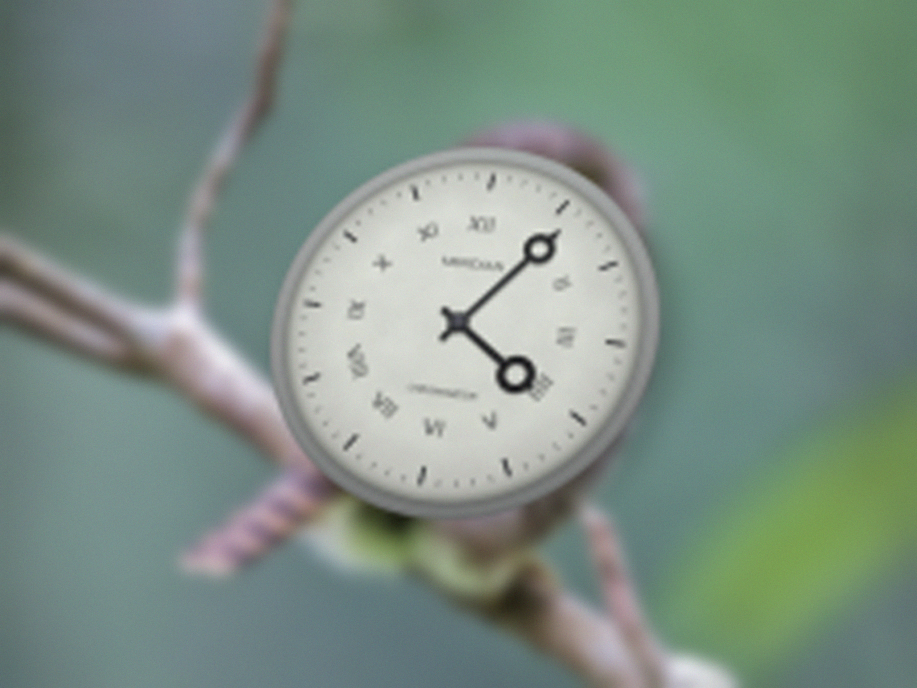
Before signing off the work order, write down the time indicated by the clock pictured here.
4:06
